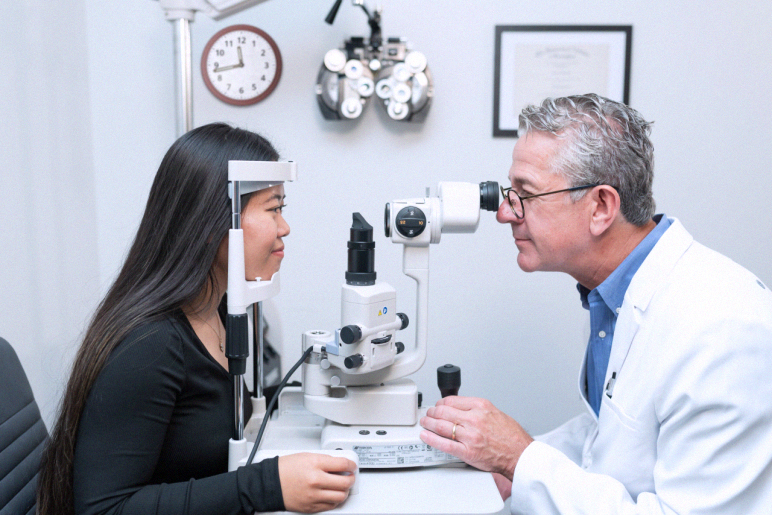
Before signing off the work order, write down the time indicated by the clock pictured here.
11:43
